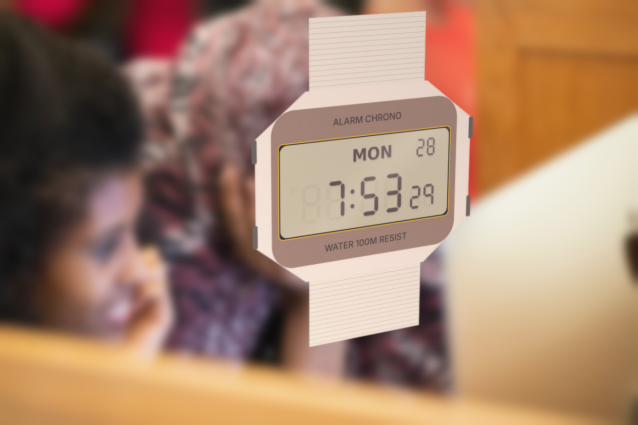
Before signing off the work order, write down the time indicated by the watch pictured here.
7:53:29
